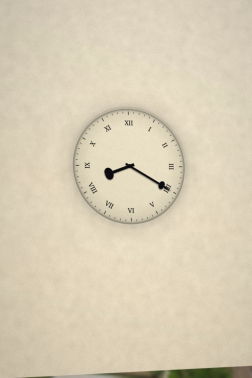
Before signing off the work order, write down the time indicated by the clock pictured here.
8:20
